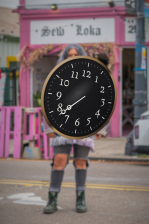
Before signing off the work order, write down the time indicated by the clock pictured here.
7:38
